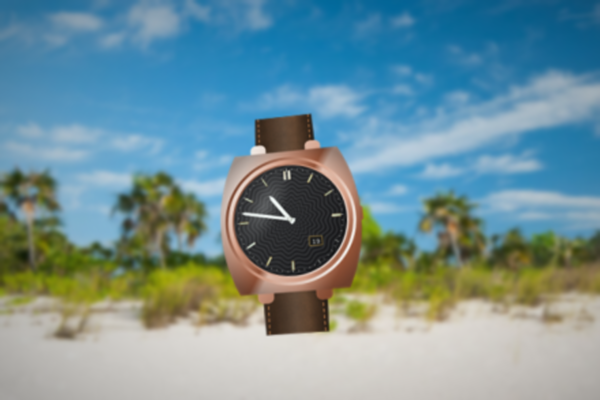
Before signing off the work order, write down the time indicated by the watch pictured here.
10:47
